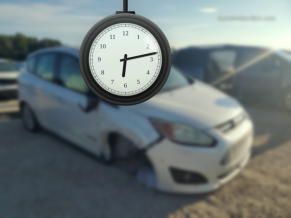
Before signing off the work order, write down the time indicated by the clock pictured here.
6:13
